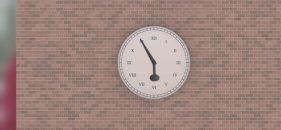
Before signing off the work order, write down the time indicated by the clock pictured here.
5:55
